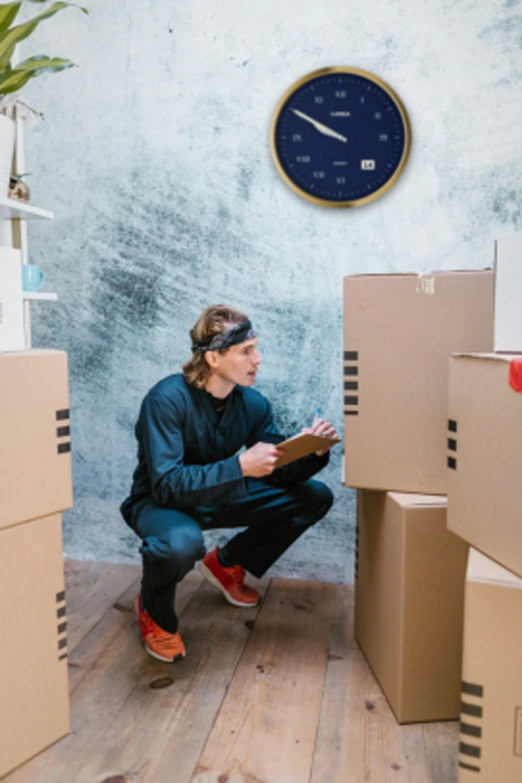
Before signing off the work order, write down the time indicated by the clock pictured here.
9:50
